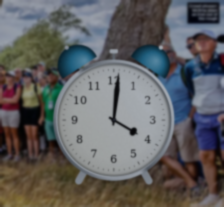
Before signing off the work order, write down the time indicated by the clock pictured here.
4:01
